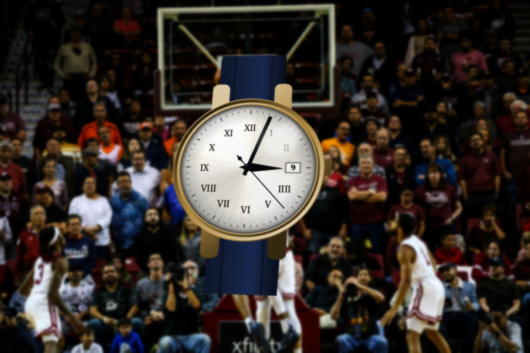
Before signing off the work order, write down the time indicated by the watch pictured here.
3:03:23
